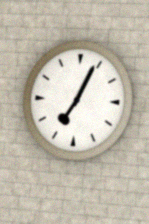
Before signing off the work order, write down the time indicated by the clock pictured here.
7:04
